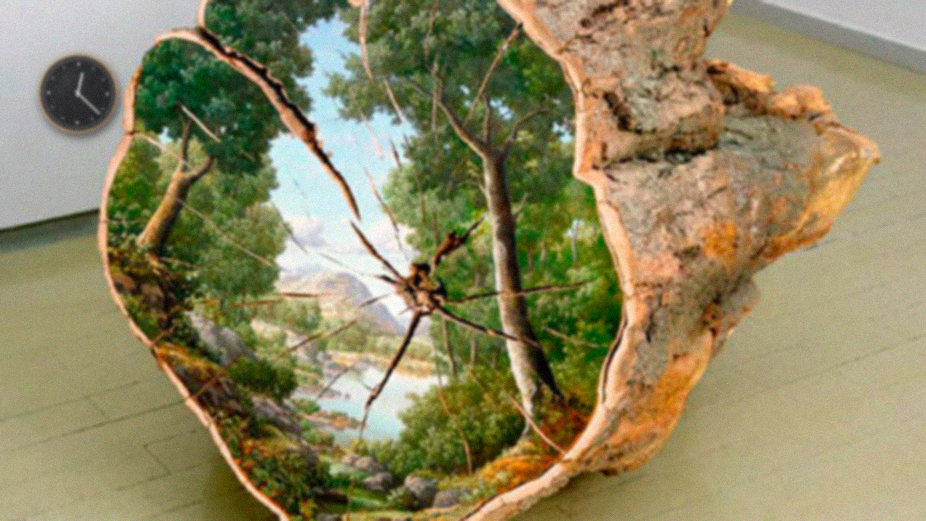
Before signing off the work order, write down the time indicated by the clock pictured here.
12:22
